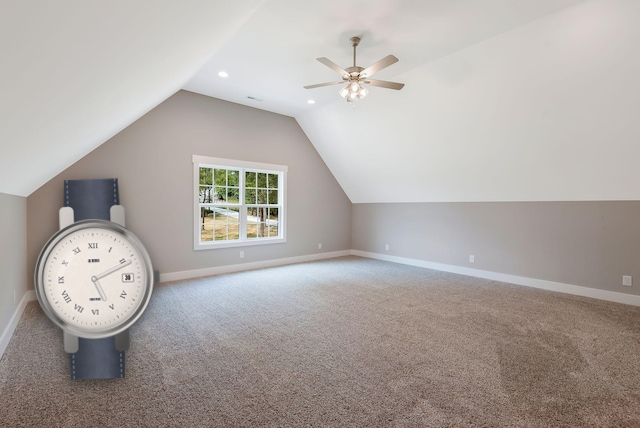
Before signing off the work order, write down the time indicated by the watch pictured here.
5:11
